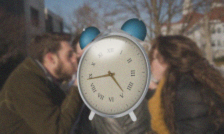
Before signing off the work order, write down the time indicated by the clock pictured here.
4:44
